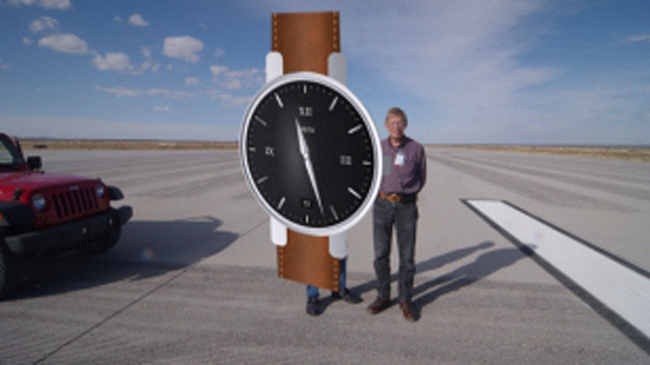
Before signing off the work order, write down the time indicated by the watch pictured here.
11:27
